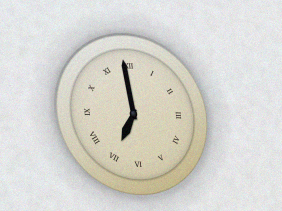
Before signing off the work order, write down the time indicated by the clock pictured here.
6:59
